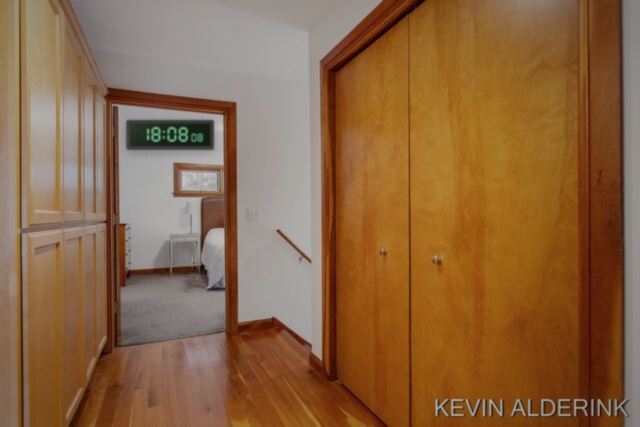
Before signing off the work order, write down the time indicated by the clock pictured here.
18:08
